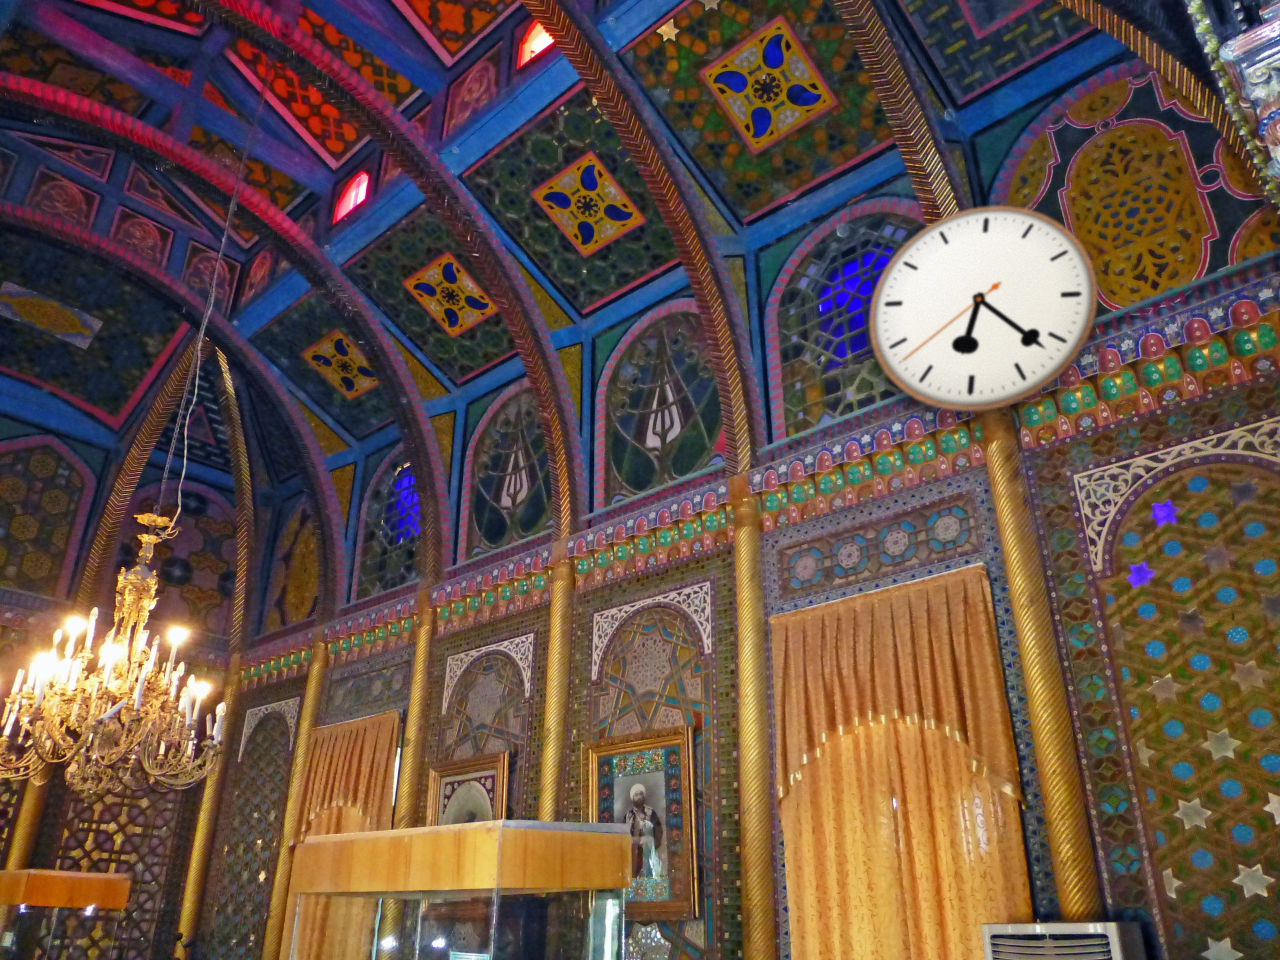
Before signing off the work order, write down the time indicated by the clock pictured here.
6:21:38
